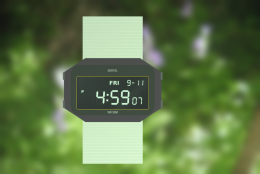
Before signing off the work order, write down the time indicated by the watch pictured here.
4:59:07
